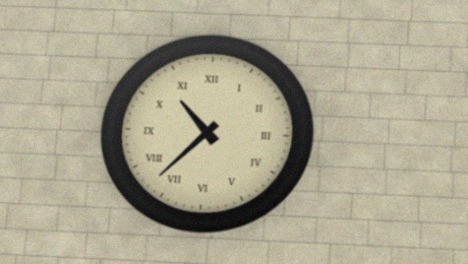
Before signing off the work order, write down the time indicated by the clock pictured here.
10:37
